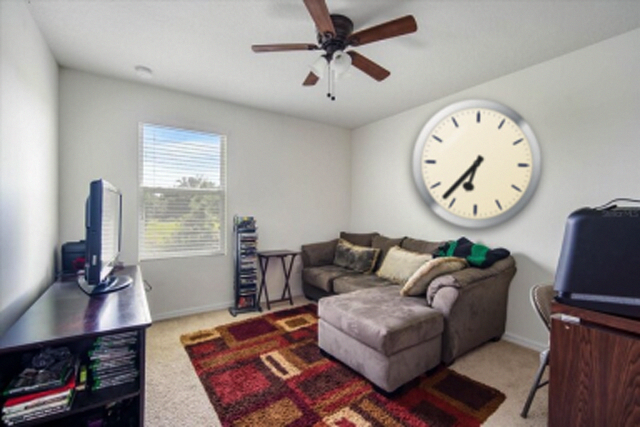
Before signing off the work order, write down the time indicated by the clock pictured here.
6:37
